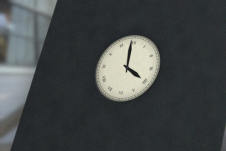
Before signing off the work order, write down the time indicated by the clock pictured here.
3:59
